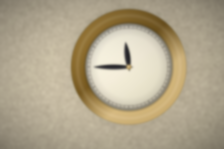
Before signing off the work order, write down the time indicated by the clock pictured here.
11:45
